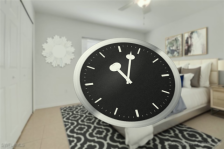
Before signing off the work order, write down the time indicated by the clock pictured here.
11:03
